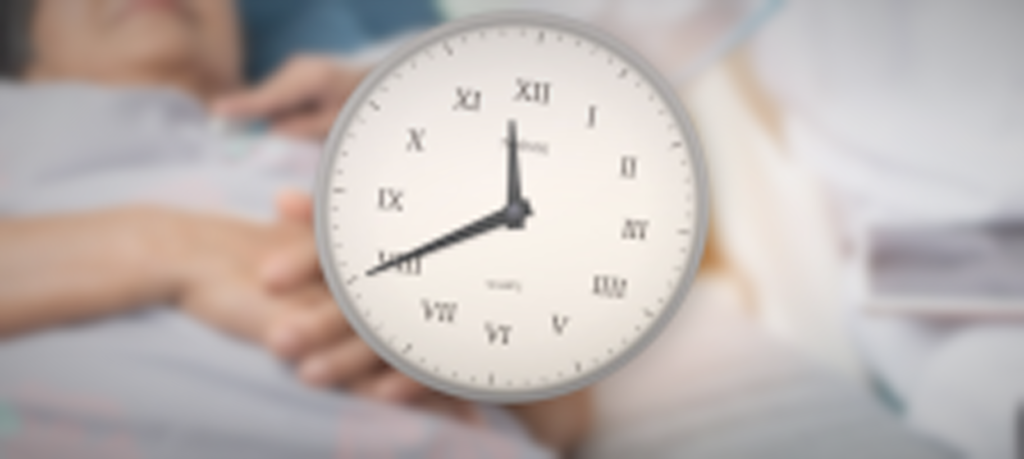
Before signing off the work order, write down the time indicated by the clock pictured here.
11:40
